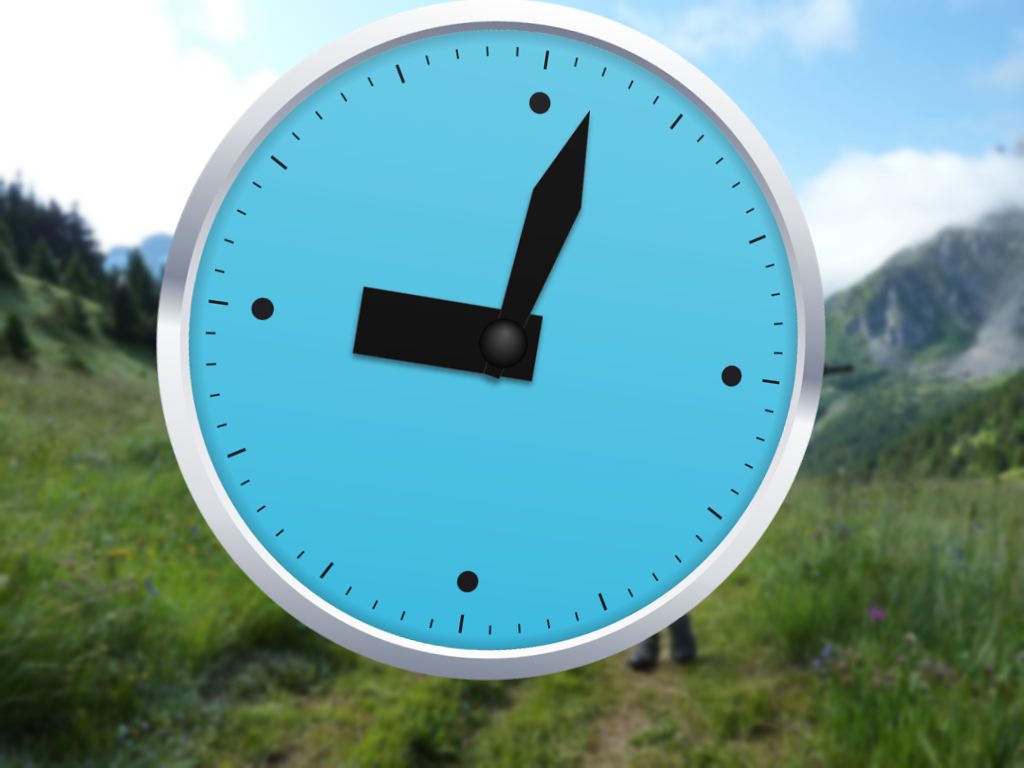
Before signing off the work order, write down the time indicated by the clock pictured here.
9:02
